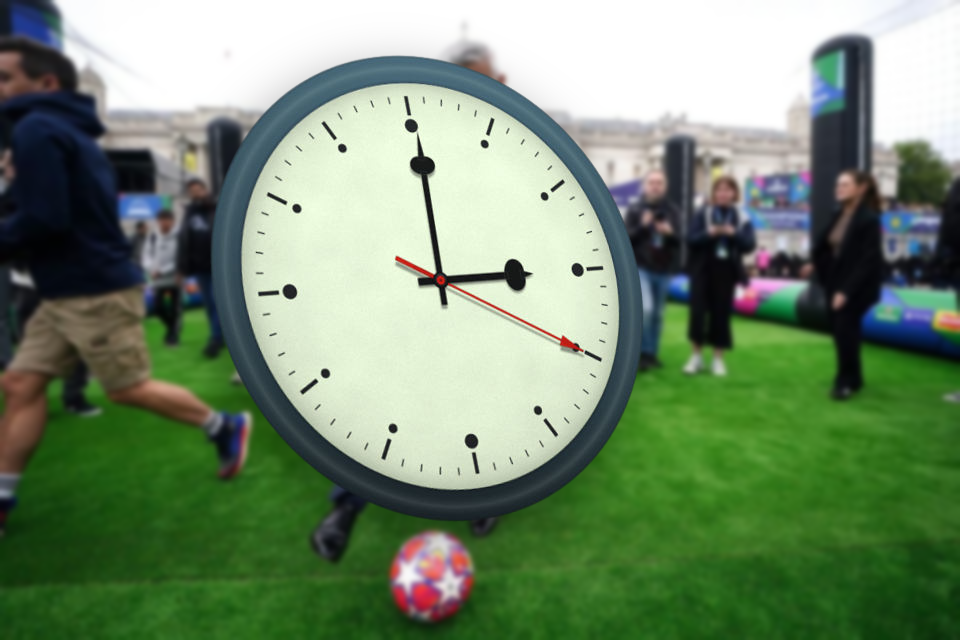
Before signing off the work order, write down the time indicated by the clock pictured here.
3:00:20
